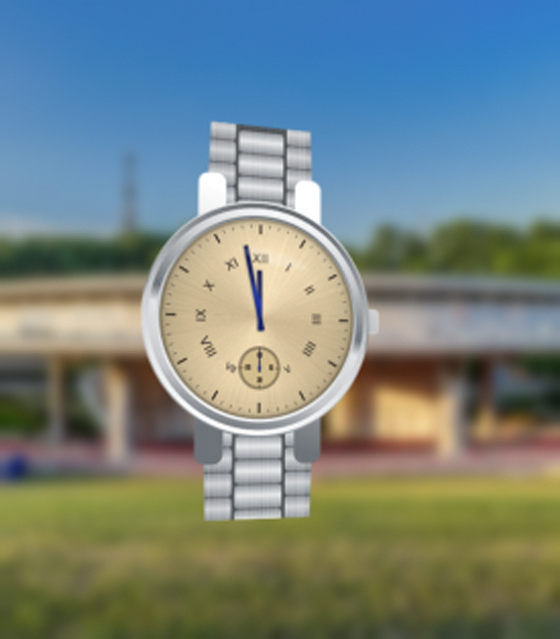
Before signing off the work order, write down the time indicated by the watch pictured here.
11:58
